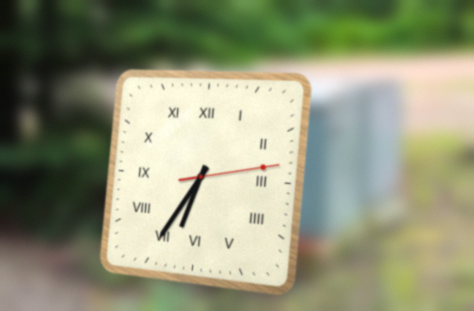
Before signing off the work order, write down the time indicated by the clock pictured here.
6:35:13
